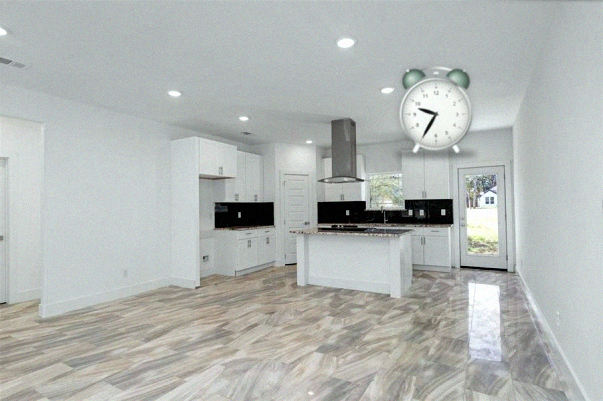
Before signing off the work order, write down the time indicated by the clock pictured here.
9:35
